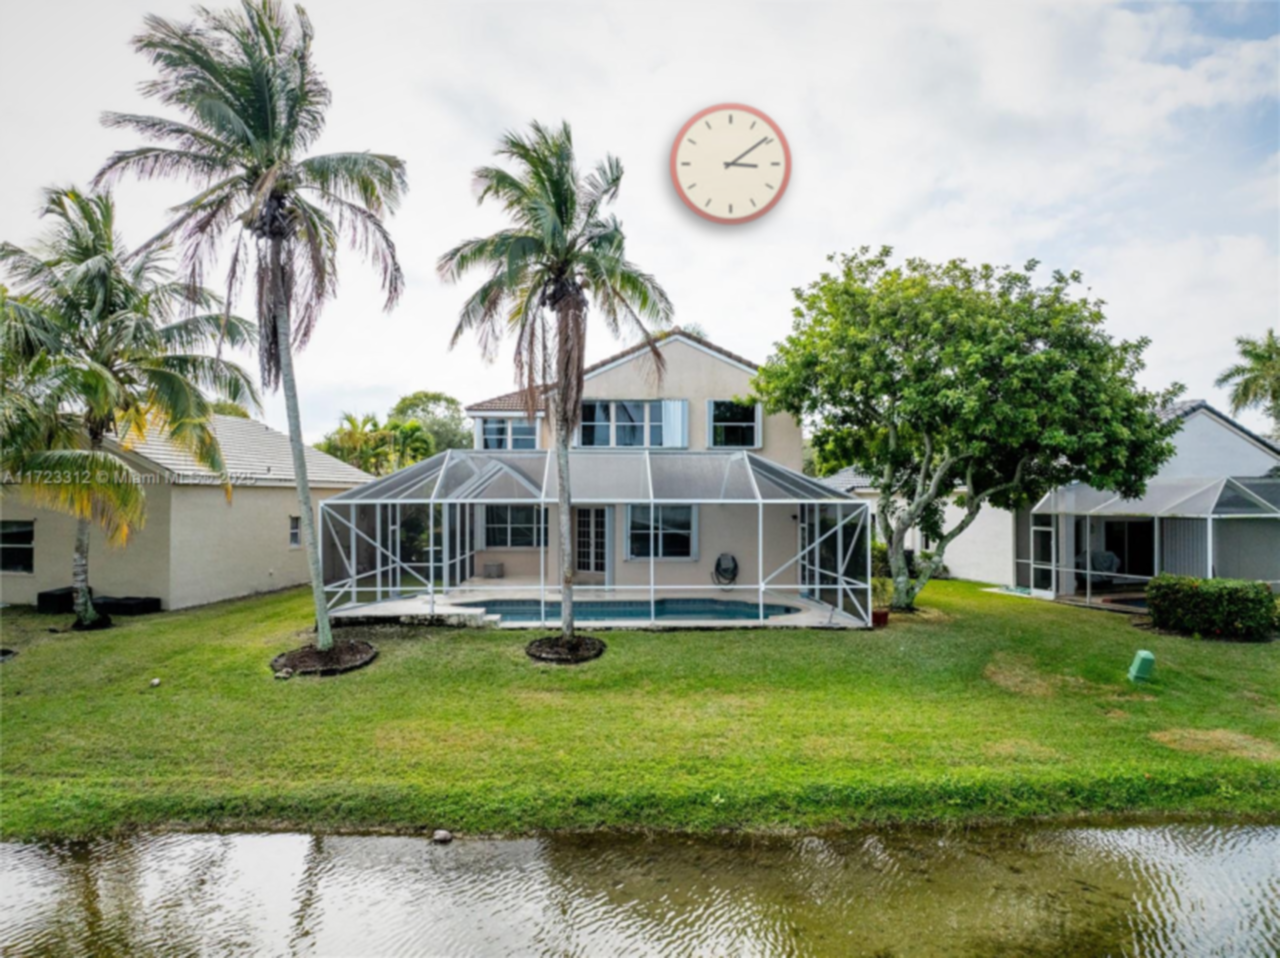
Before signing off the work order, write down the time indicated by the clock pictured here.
3:09
